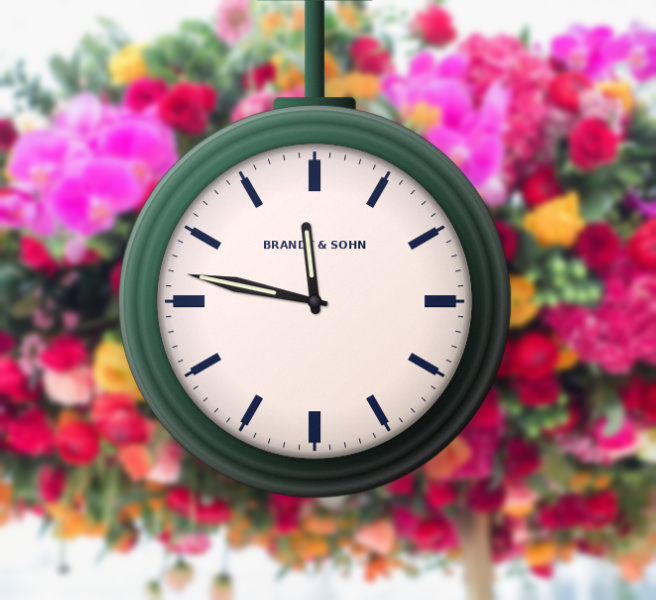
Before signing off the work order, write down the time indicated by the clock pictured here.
11:47
